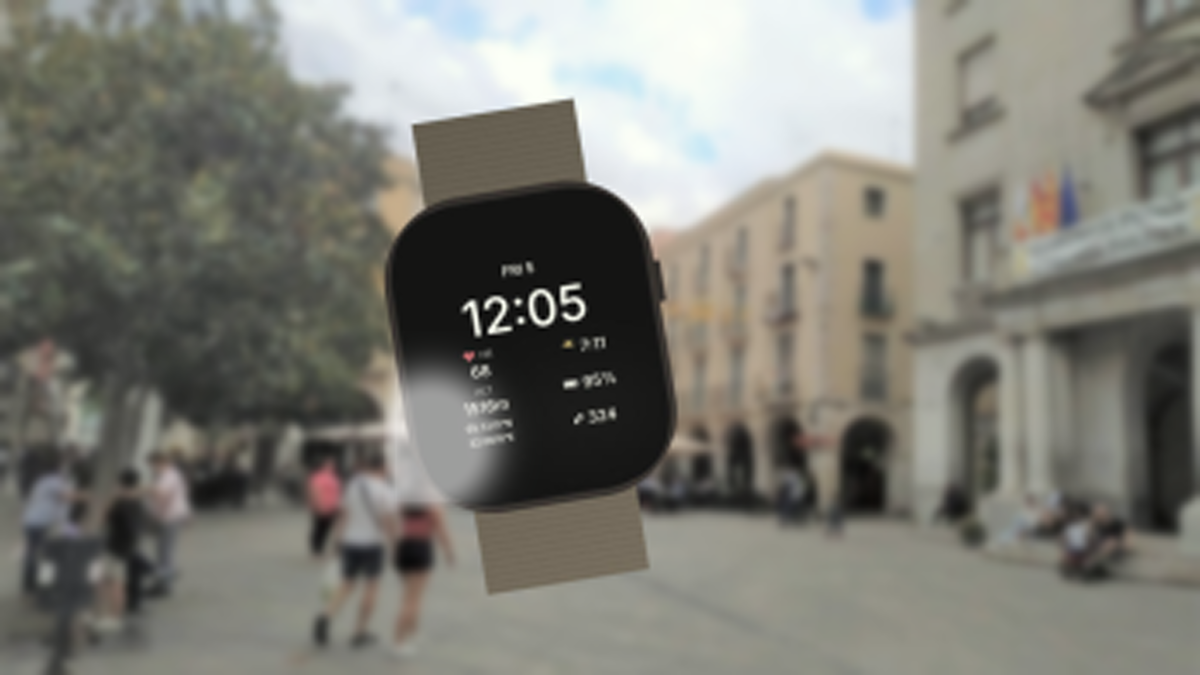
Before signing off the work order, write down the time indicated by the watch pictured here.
12:05
